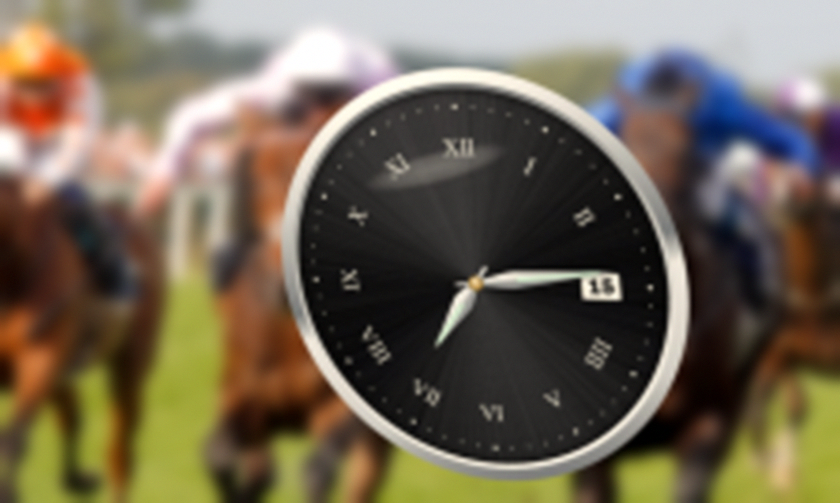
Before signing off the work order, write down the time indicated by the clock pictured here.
7:14
